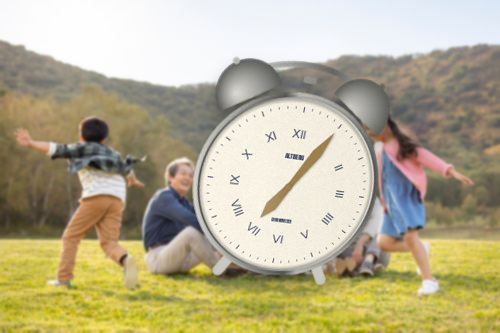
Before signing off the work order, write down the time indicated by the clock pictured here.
7:05
